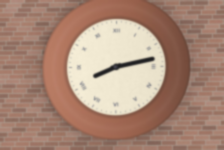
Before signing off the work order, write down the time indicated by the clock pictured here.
8:13
